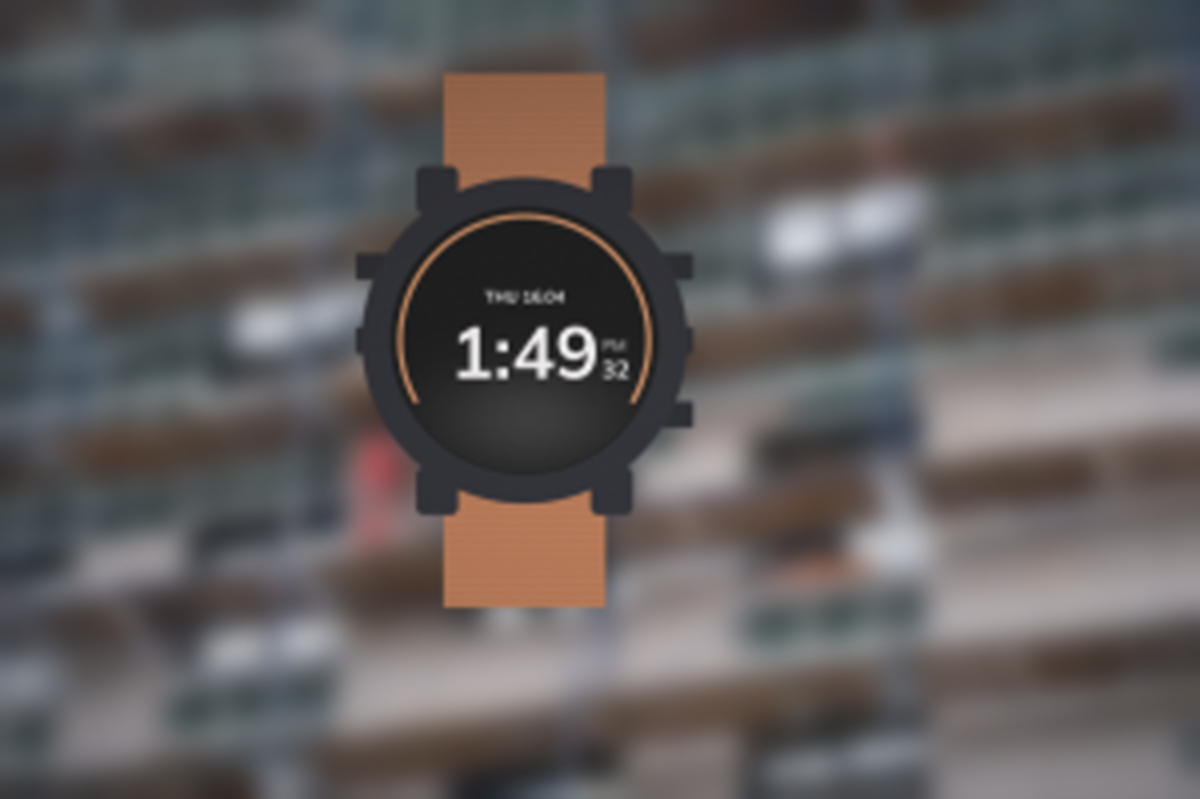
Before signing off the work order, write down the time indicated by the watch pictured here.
1:49
